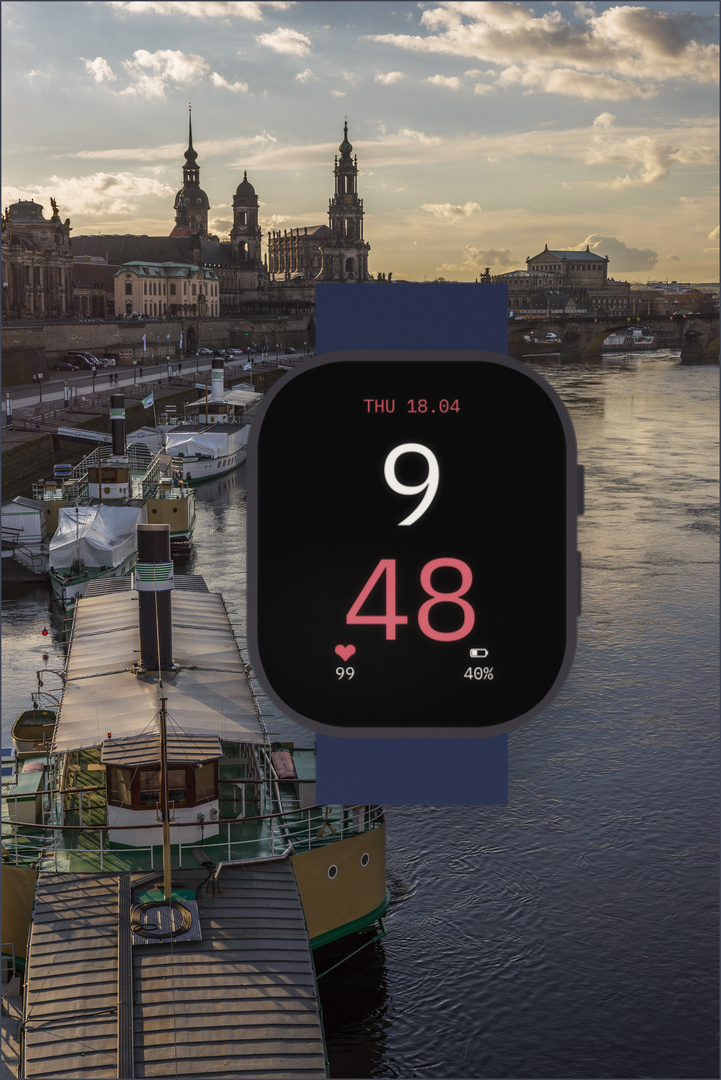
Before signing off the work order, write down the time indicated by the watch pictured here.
9:48
